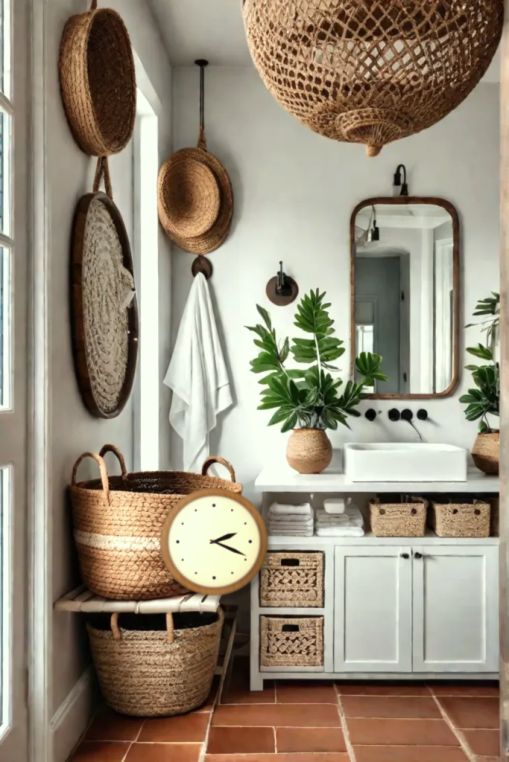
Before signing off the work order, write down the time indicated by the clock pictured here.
2:19
